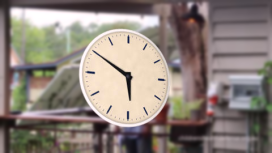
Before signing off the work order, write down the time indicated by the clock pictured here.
5:50
